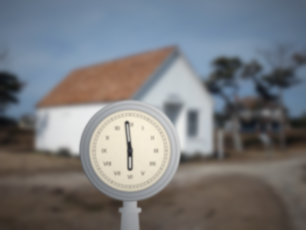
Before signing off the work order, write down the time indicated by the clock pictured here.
5:59
